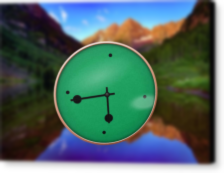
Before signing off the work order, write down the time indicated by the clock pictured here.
5:43
